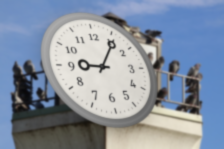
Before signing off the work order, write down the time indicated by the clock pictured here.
9:06
